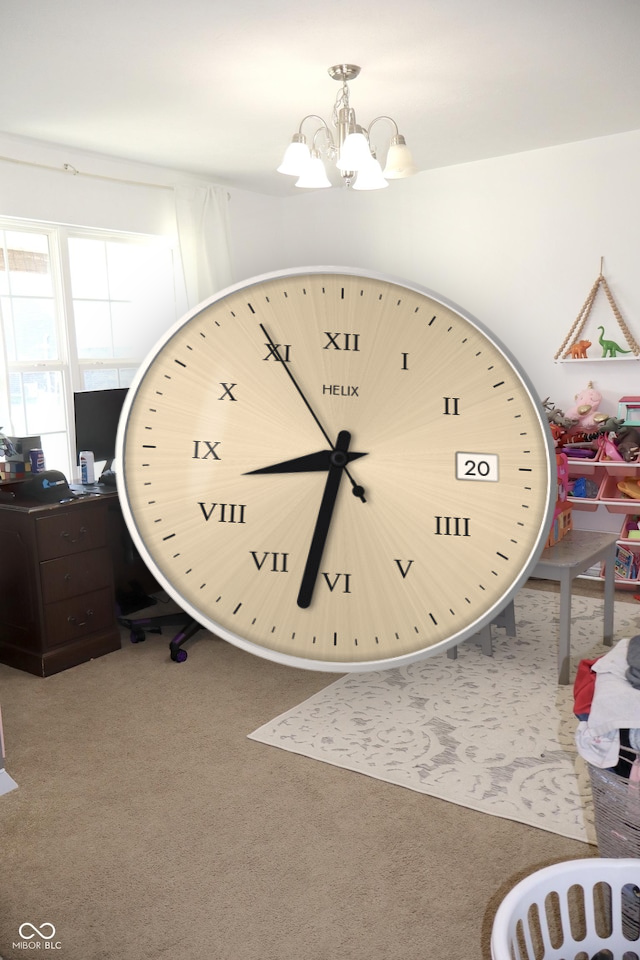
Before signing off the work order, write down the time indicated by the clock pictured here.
8:31:55
